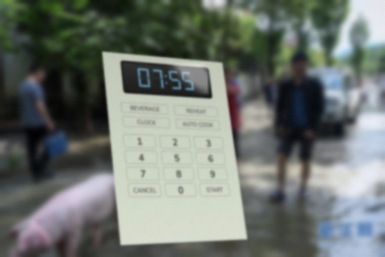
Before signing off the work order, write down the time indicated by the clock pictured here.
7:55
